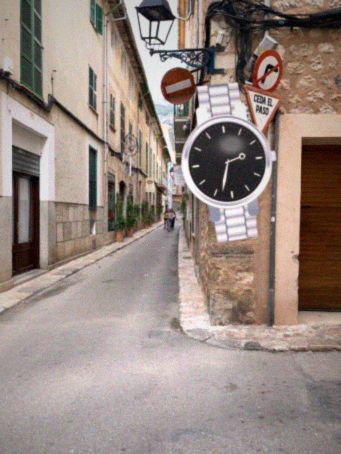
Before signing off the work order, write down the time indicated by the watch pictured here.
2:33
